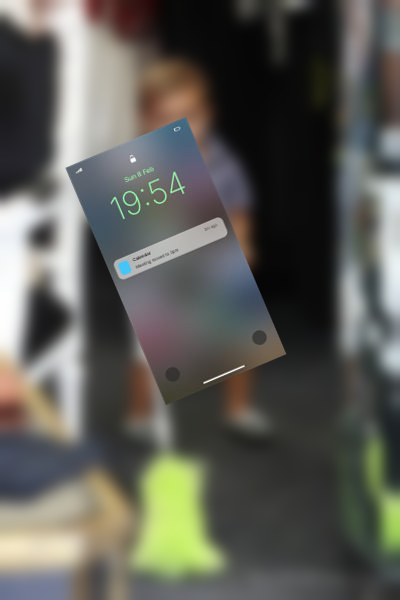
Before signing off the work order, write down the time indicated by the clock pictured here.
19:54
